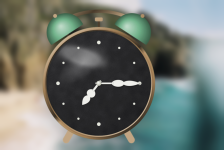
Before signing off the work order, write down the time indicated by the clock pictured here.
7:15
